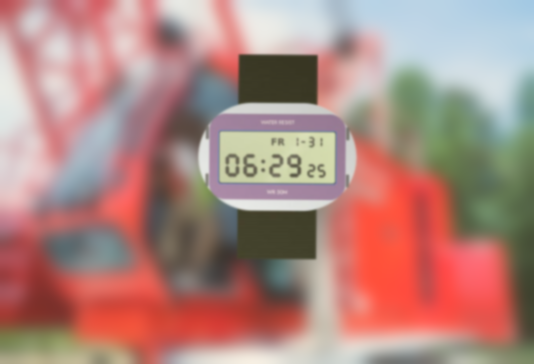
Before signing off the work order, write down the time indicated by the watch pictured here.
6:29:25
